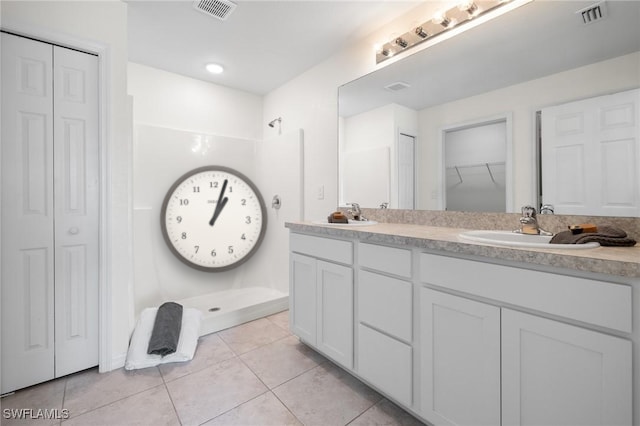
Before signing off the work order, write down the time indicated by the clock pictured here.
1:03
